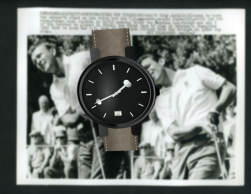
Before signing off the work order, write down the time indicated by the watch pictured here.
1:41
